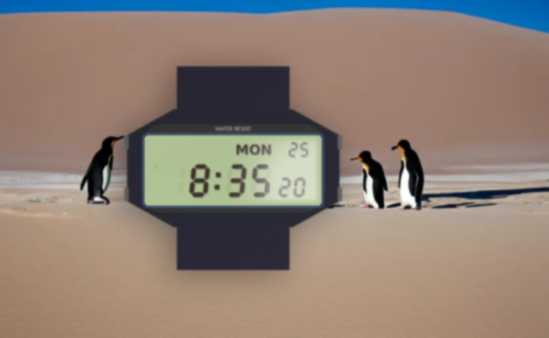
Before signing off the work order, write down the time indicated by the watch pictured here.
8:35:20
